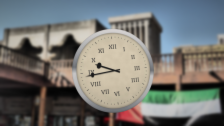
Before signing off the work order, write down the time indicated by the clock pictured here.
9:44
